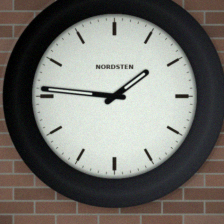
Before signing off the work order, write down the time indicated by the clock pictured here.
1:46
